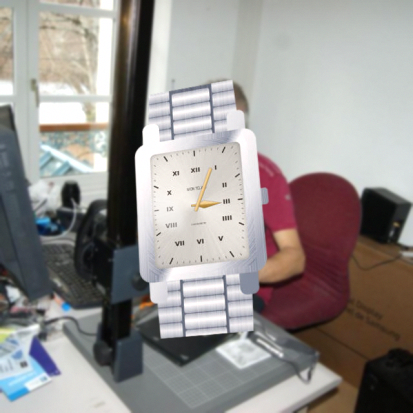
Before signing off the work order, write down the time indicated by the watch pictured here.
3:04
